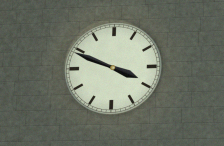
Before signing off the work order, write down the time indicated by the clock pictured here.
3:49
